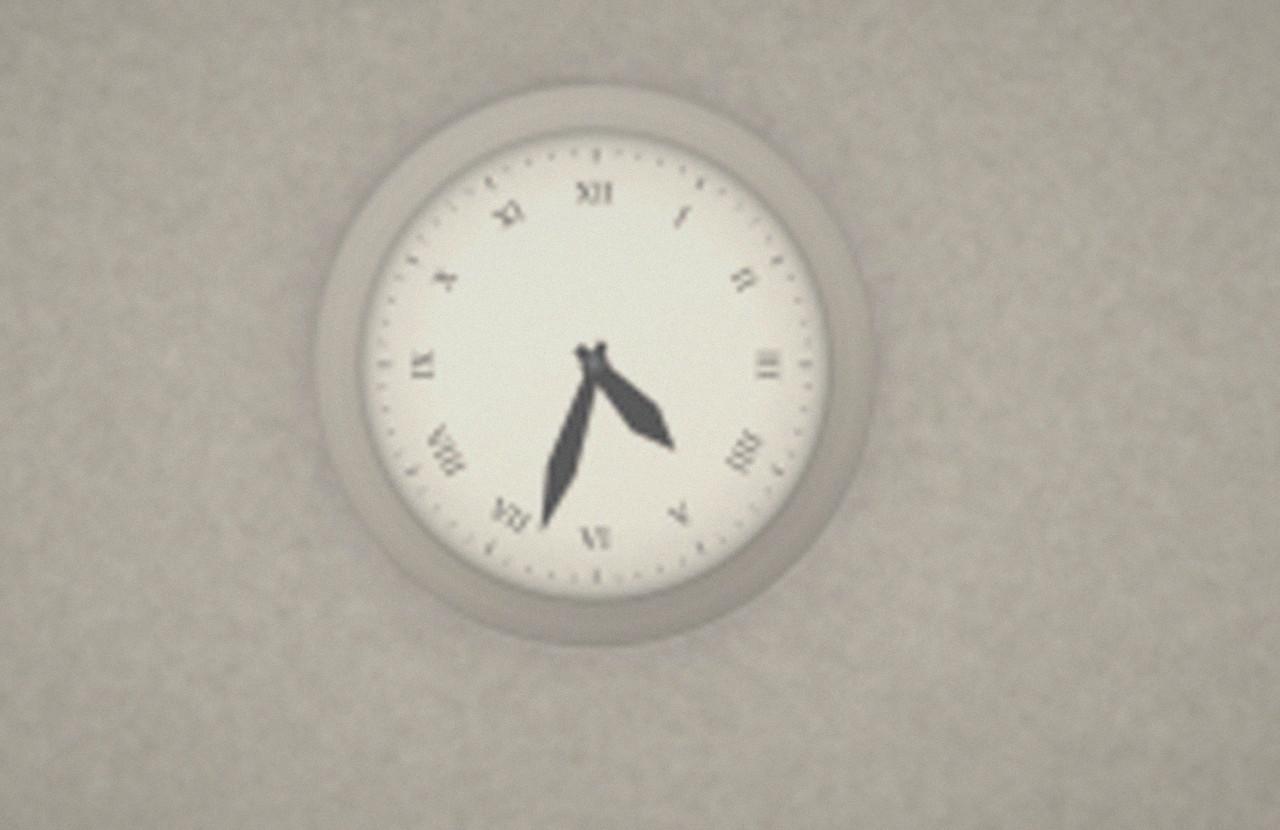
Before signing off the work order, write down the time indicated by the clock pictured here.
4:33
